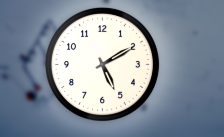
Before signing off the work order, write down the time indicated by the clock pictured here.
5:10
